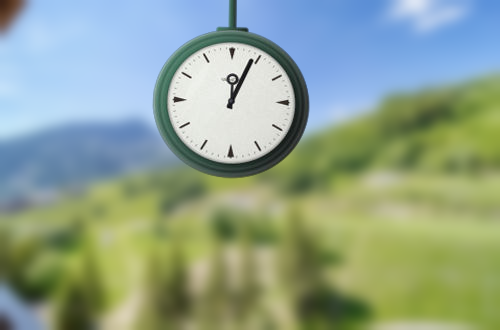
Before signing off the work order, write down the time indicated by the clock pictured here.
12:04
